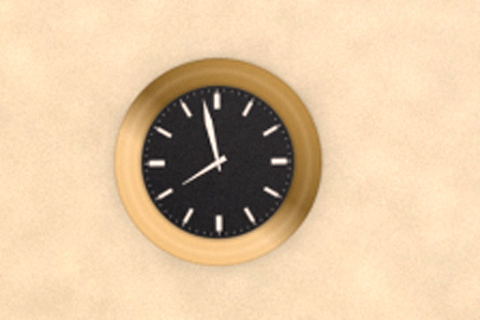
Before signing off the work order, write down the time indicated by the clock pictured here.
7:58
